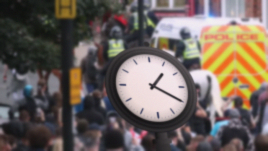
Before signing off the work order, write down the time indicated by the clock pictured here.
1:20
